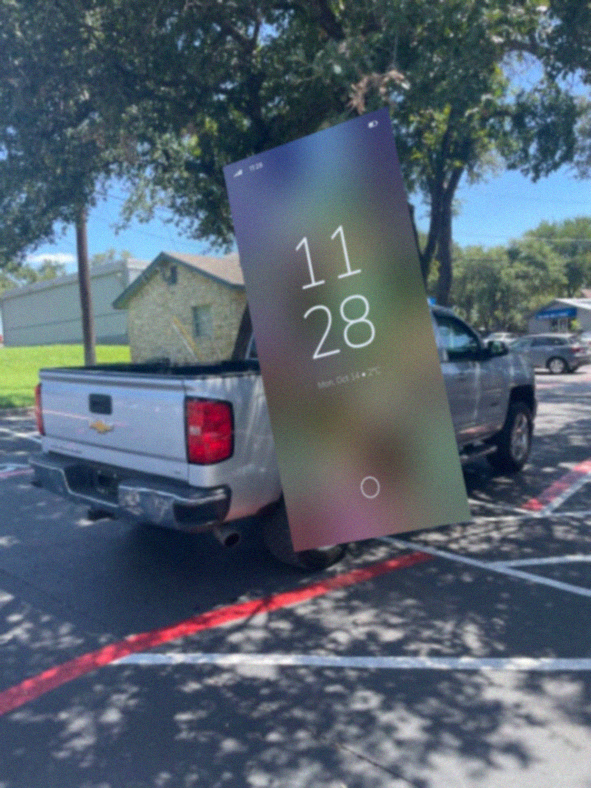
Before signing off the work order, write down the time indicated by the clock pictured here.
11:28
